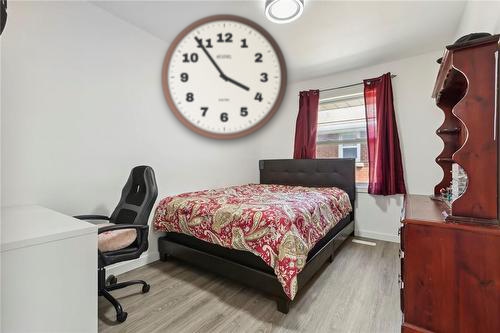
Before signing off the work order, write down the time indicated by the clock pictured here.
3:54
